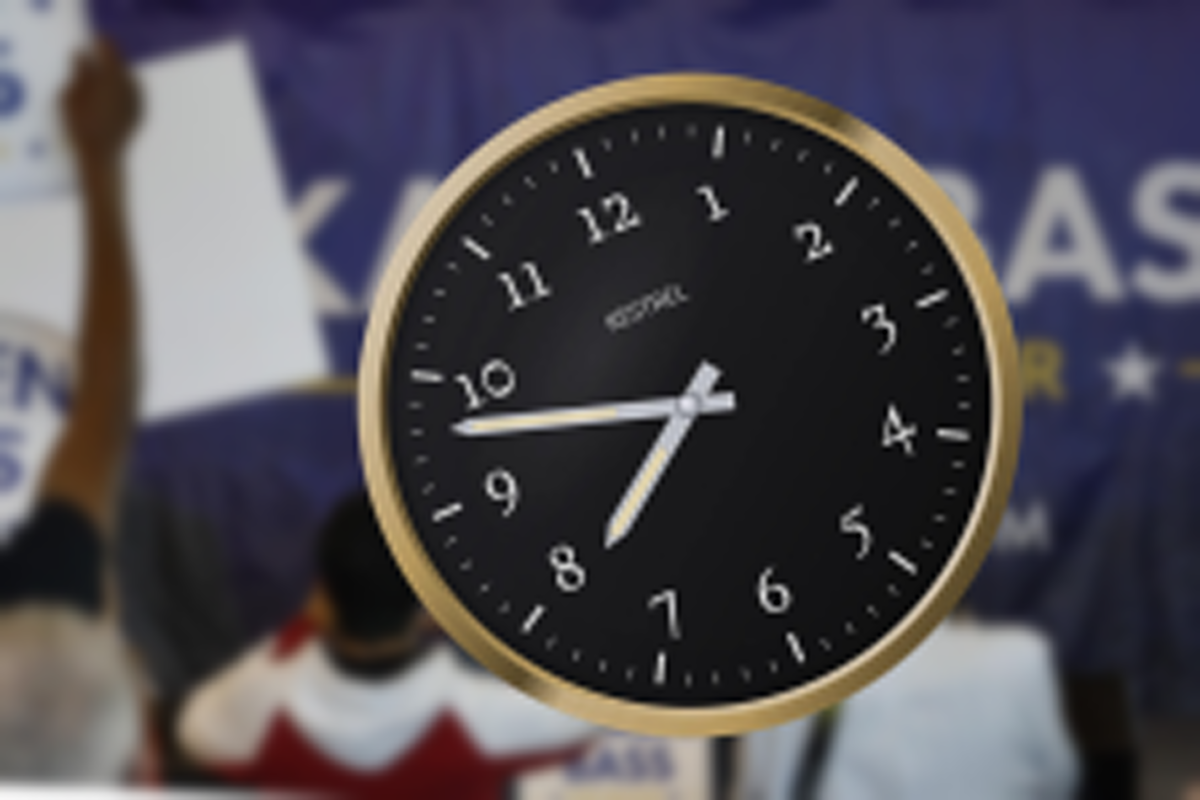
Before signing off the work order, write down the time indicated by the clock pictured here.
7:48
